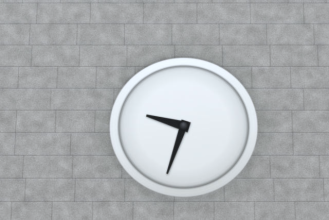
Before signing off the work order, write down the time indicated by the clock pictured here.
9:33
